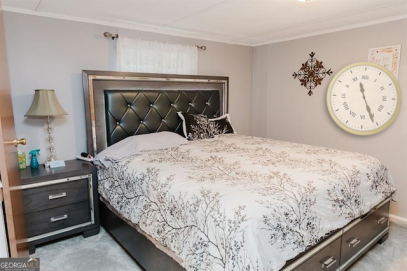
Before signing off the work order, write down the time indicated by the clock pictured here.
11:26
